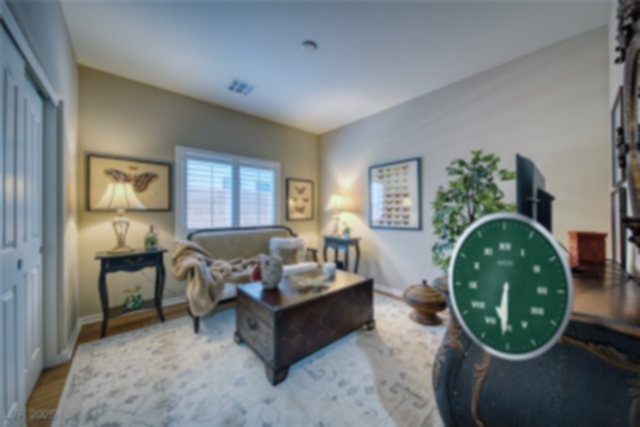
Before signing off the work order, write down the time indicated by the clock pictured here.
6:31
